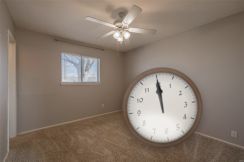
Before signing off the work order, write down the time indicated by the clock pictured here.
12:00
